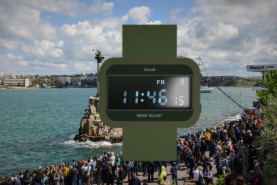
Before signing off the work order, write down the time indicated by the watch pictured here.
11:46:15
